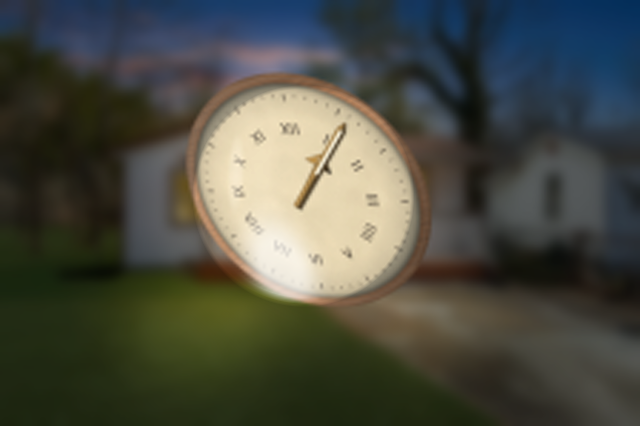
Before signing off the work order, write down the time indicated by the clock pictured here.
1:06
